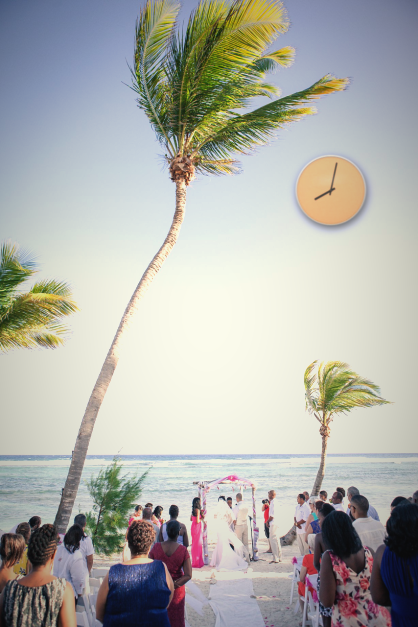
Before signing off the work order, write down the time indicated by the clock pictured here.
8:02
